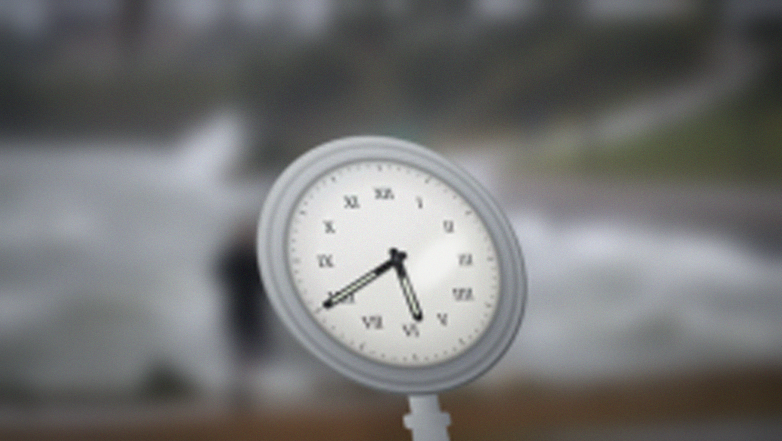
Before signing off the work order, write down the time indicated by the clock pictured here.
5:40
